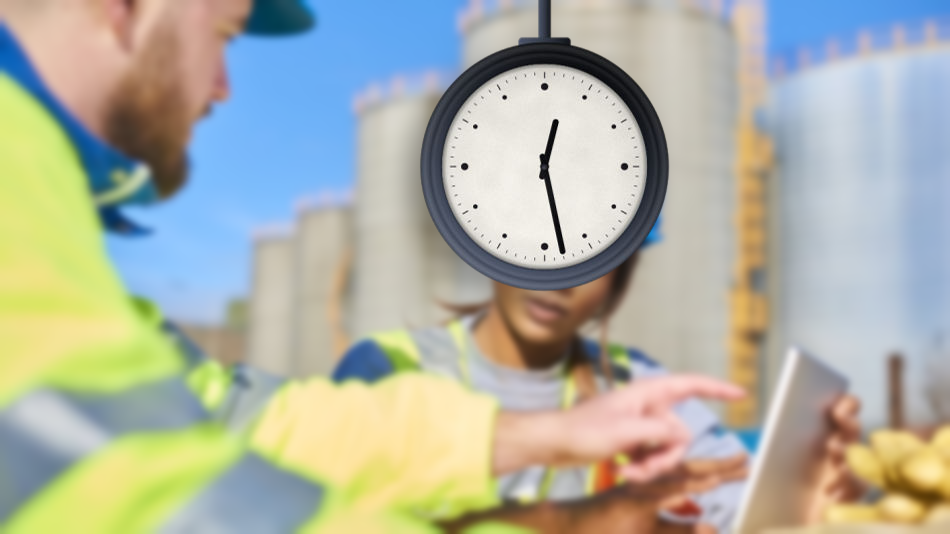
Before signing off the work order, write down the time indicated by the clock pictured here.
12:28
